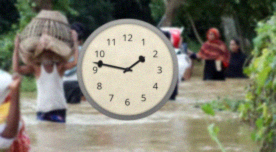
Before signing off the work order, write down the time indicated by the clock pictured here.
1:47
